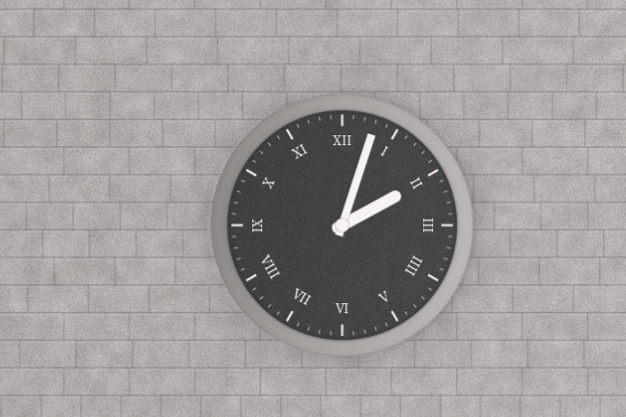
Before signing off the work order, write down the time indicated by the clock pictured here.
2:03
